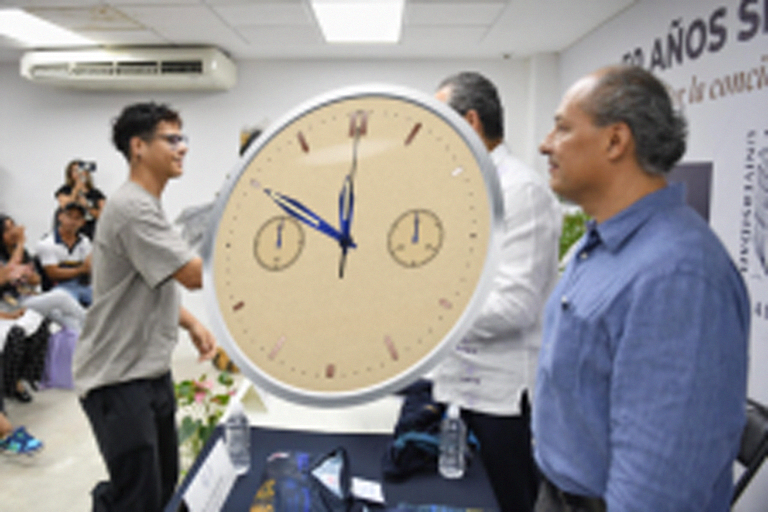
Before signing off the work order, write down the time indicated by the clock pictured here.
11:50
